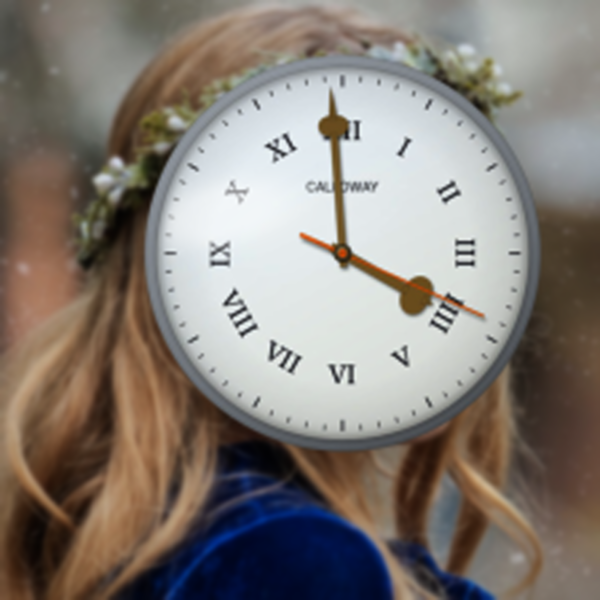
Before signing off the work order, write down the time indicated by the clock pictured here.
3:59:19
